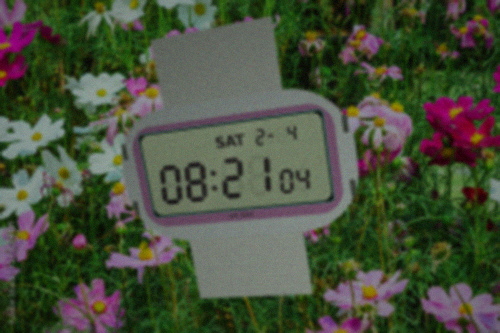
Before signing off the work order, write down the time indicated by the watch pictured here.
8:21:04
